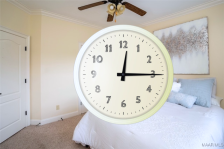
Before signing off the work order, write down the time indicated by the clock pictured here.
12:15
